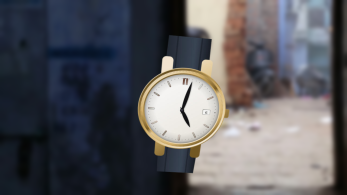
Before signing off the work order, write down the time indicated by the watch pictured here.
5:02
